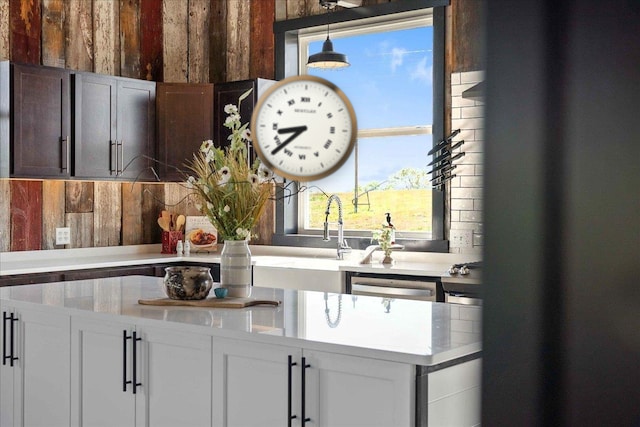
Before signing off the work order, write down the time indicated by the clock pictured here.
8:38
